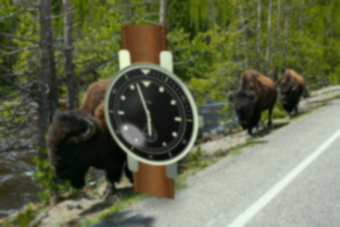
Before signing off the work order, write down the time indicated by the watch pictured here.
5:57
